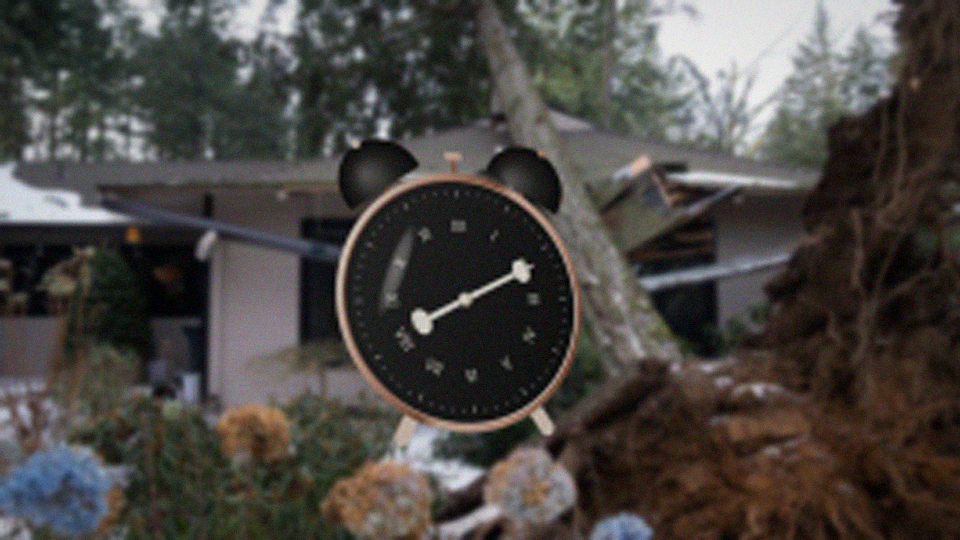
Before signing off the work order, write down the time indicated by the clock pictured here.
8:11
